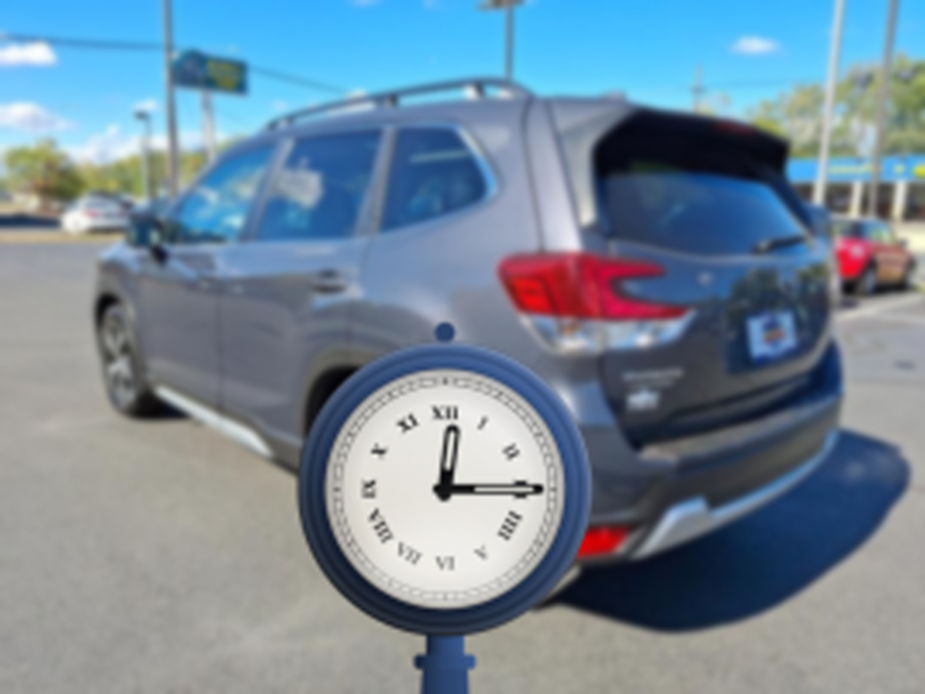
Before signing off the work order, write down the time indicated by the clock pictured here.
12:15
